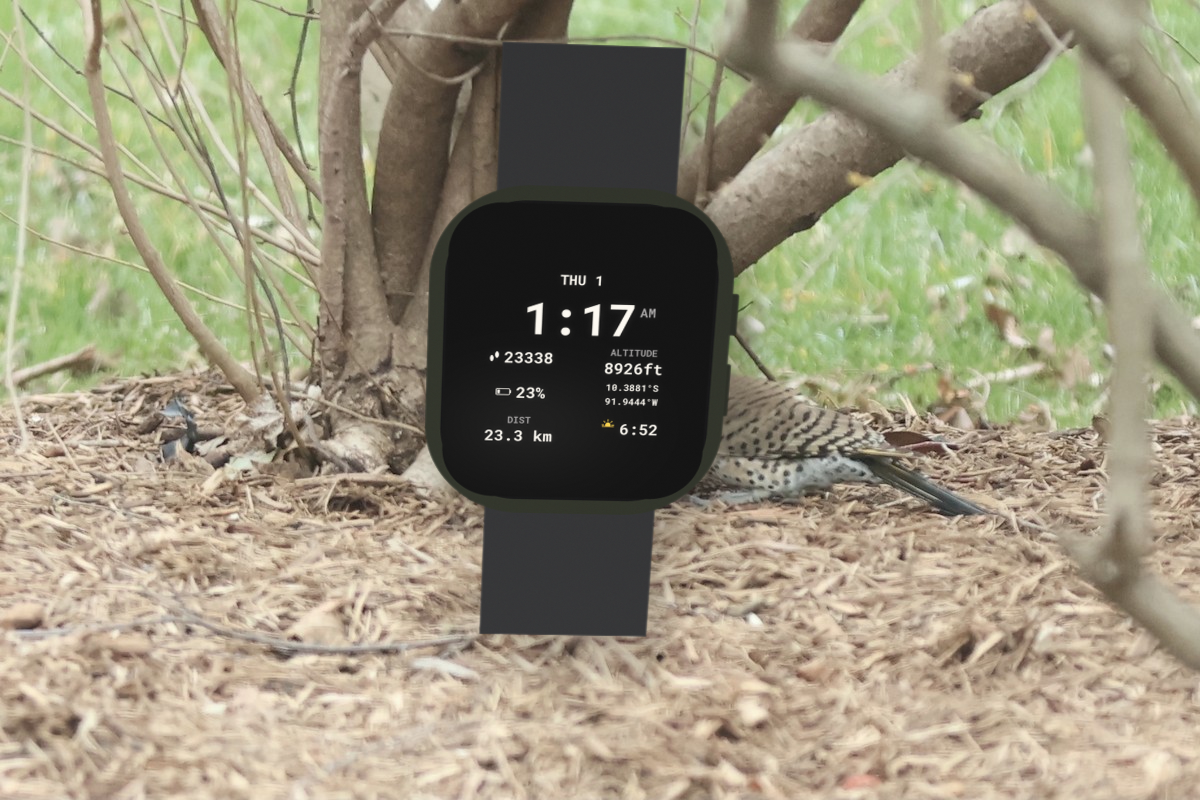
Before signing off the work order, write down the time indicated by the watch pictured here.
1:17
